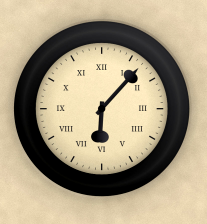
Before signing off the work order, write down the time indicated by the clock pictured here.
6:07
